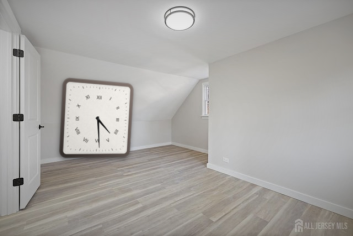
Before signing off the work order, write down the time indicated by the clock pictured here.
4:29
